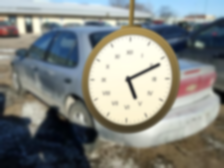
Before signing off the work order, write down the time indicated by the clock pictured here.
5:11
